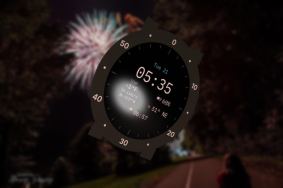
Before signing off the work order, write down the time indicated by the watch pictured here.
5:35
